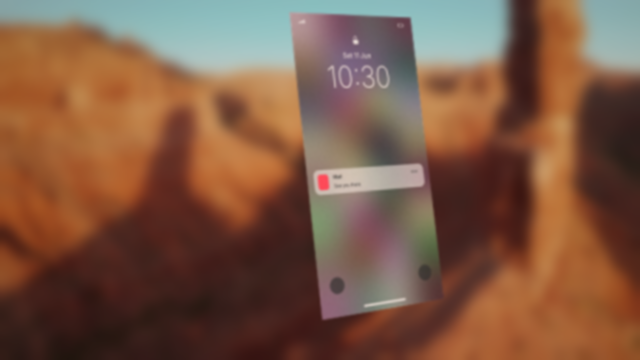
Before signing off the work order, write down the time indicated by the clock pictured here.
10:30
